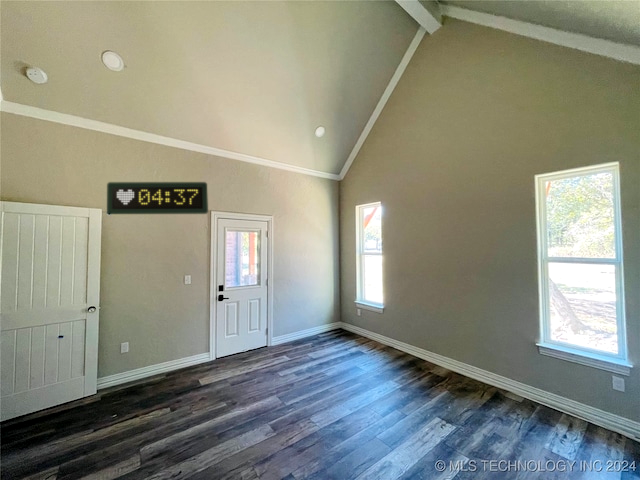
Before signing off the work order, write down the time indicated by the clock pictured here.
4:37
